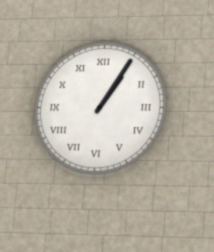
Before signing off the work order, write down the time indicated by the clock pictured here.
1:05
